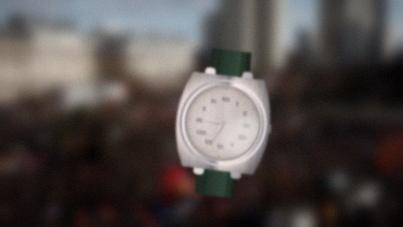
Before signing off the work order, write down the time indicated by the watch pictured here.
6:45
